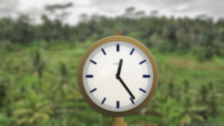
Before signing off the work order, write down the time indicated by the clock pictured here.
12:24
